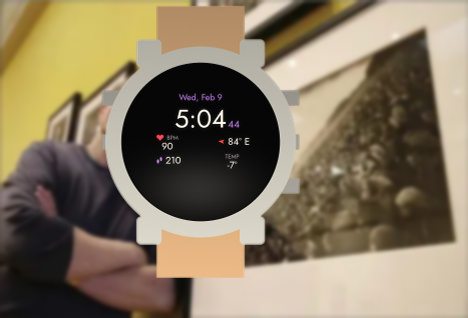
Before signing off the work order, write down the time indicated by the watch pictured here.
5:04:44
